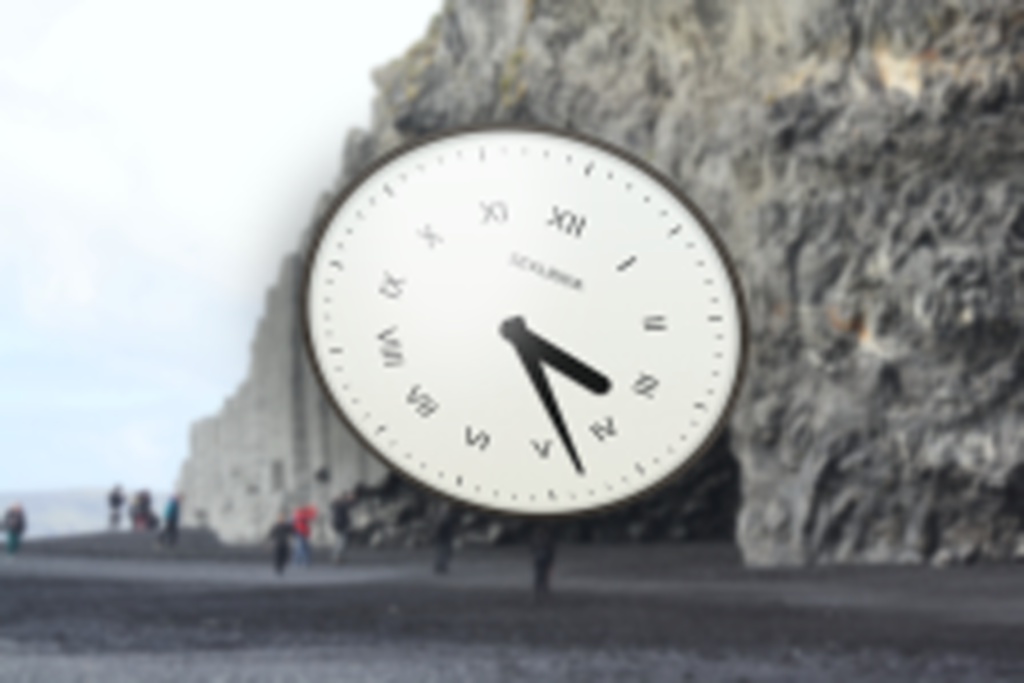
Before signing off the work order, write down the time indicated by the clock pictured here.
3:23
